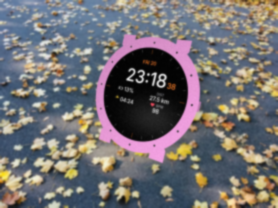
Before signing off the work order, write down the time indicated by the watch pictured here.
23:18
